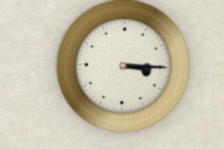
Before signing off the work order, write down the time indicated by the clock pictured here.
3:15
